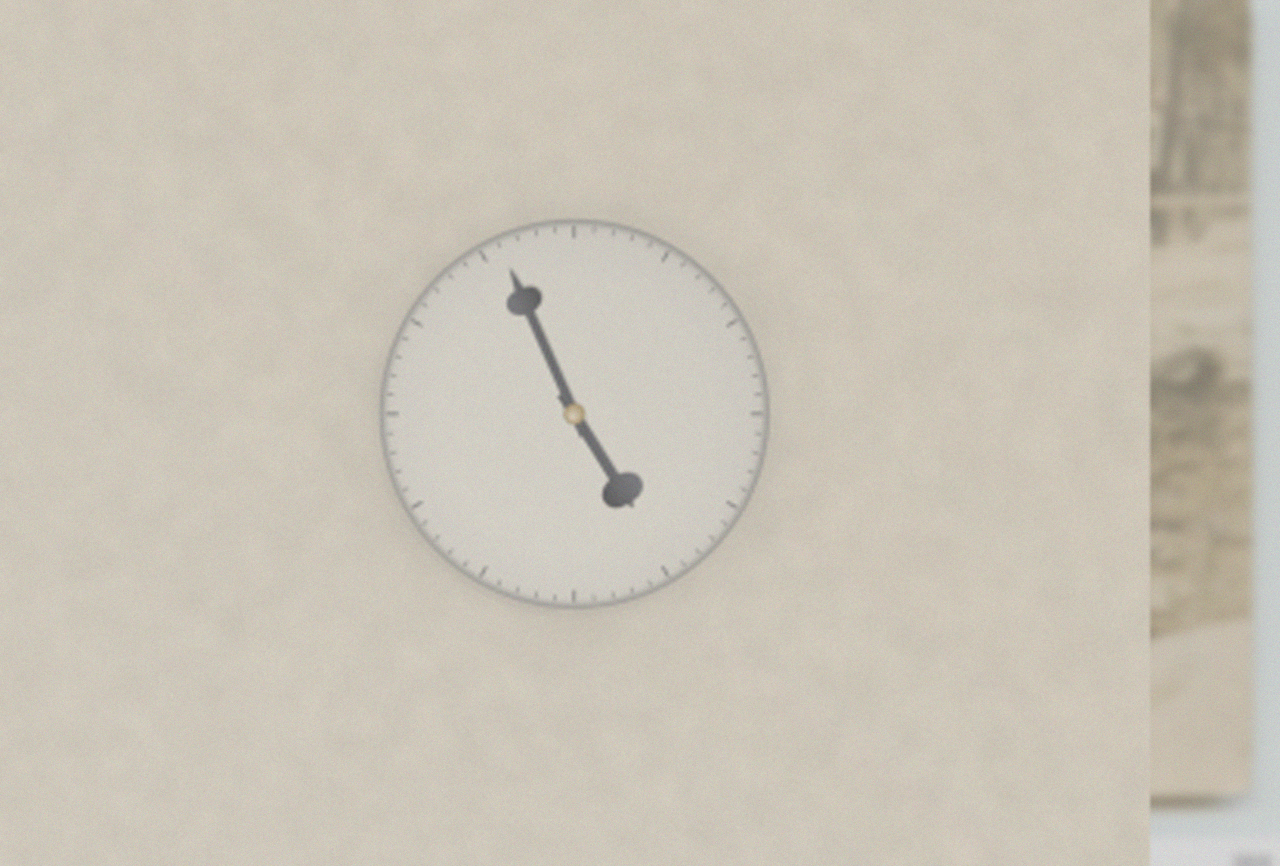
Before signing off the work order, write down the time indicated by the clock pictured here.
4:56
